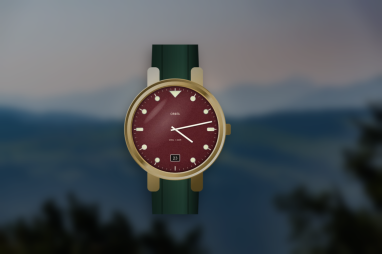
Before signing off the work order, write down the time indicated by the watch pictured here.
4:13
